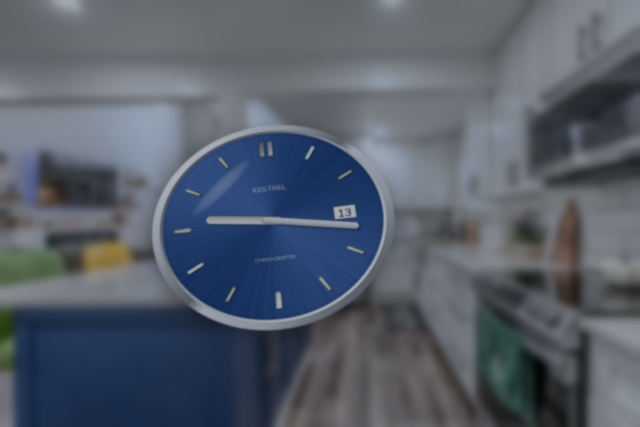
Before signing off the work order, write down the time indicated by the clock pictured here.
9:17
